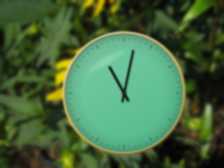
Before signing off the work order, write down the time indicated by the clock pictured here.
11:02
